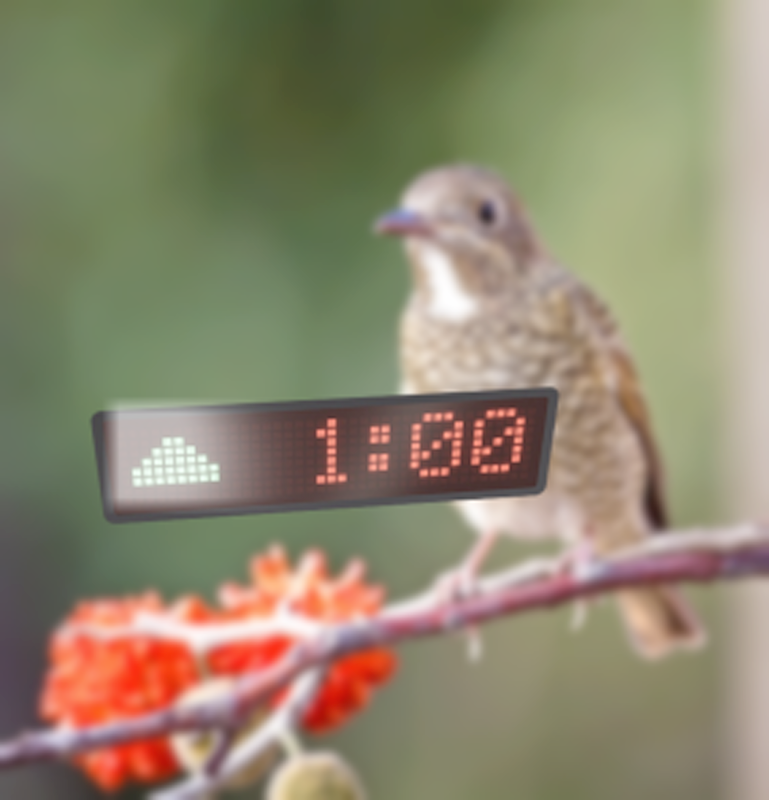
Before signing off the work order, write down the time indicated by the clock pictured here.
1:00
